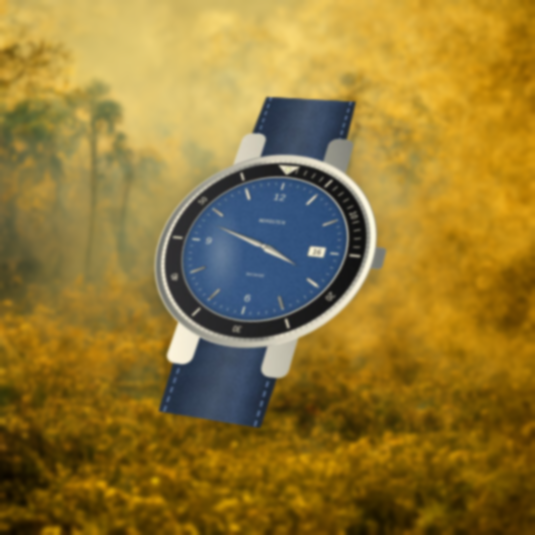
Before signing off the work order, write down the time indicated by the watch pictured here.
3:48
